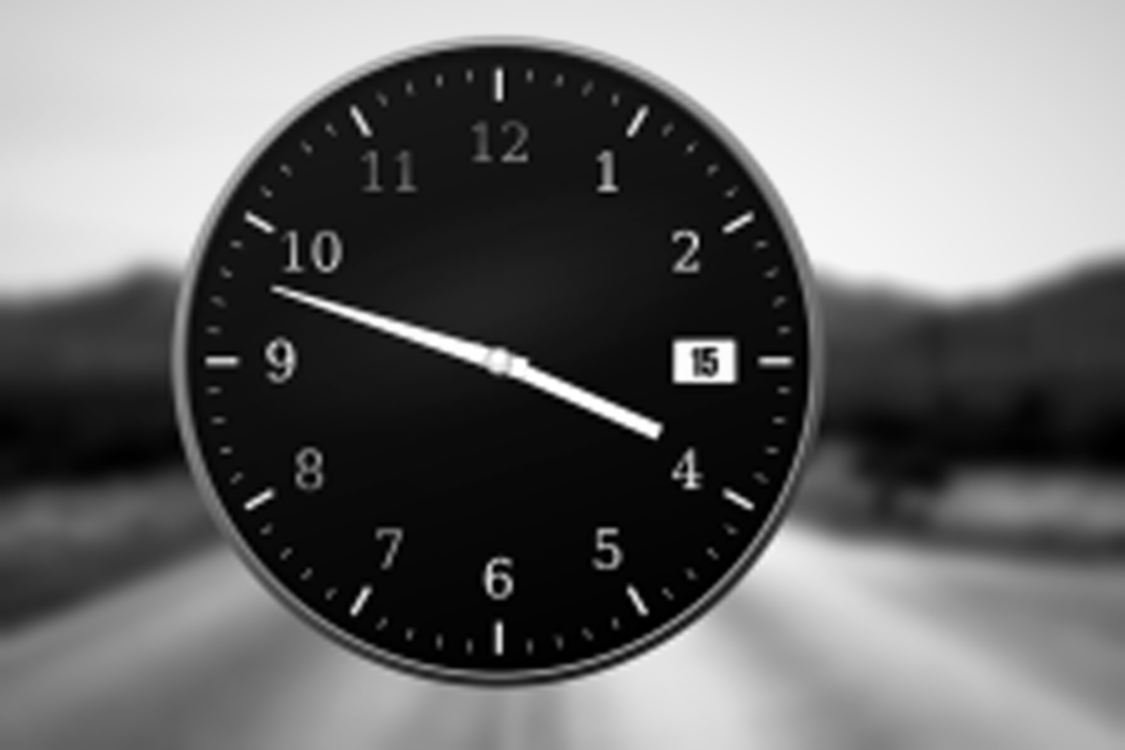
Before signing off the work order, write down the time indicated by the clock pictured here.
3:48
